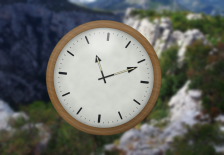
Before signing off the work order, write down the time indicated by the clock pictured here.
11:11
